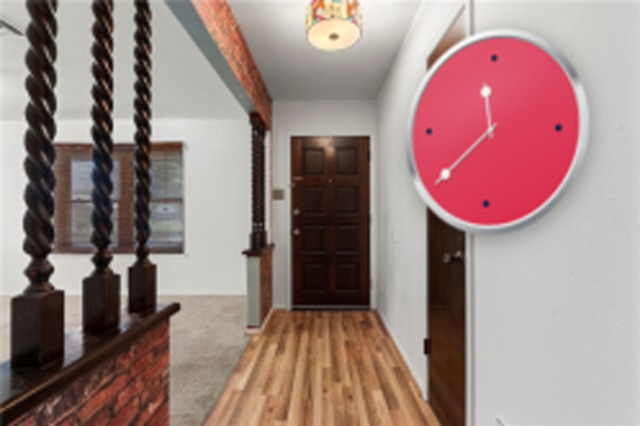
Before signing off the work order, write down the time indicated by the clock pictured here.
11:38
